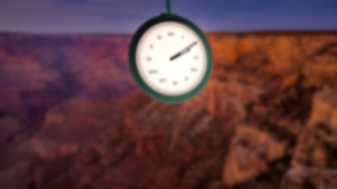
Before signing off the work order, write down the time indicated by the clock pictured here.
2:10
